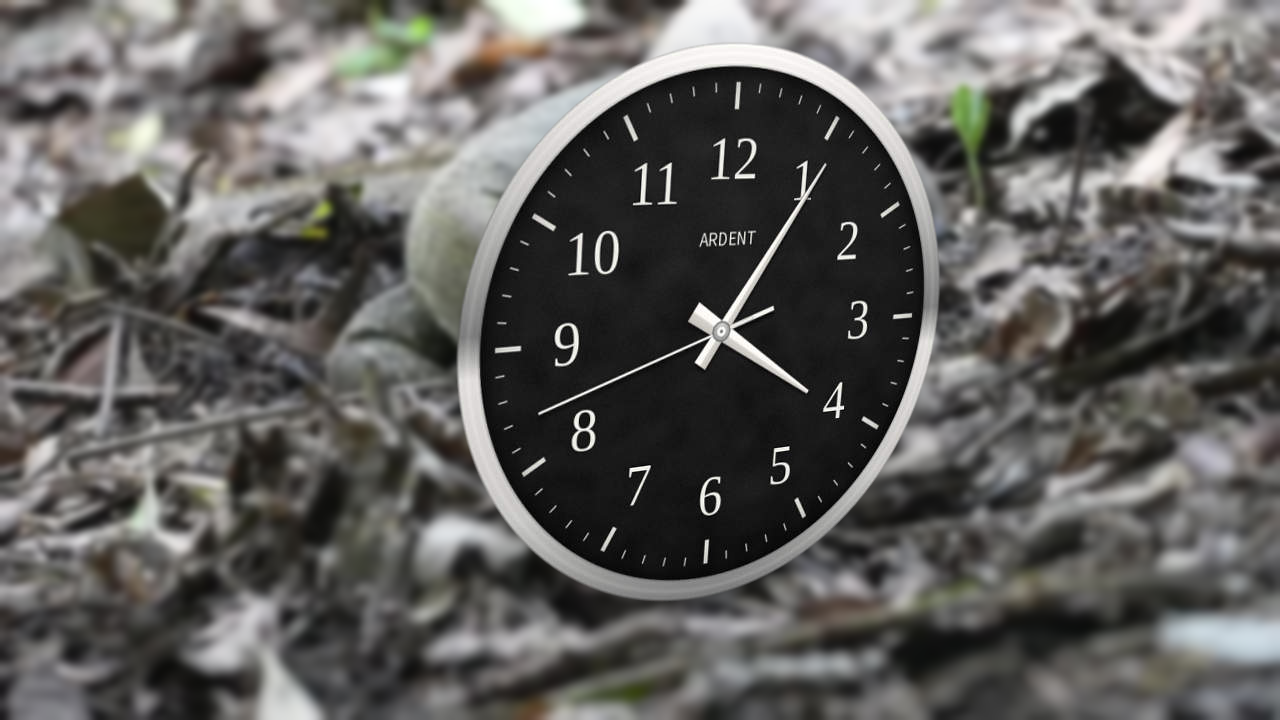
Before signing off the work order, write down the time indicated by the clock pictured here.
4:05:42
